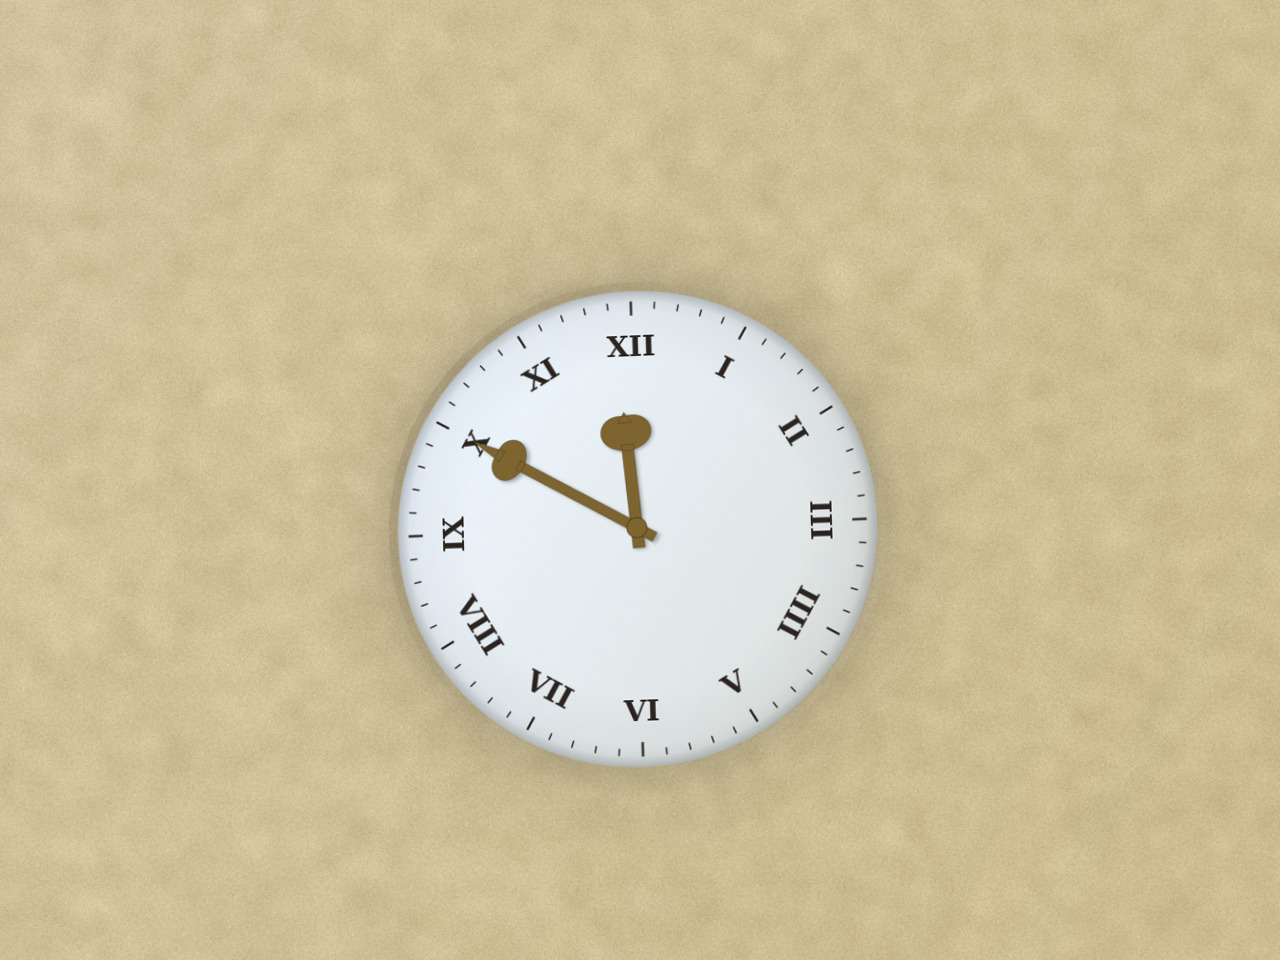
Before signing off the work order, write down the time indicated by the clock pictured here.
11:50
